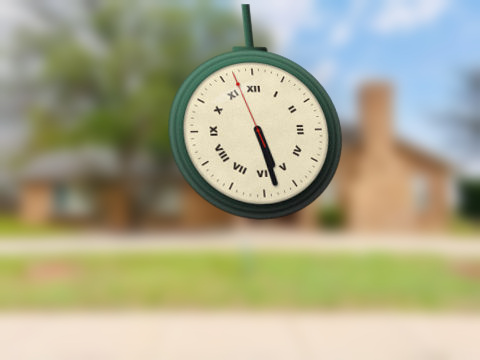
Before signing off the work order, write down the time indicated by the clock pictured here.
5:27:57
